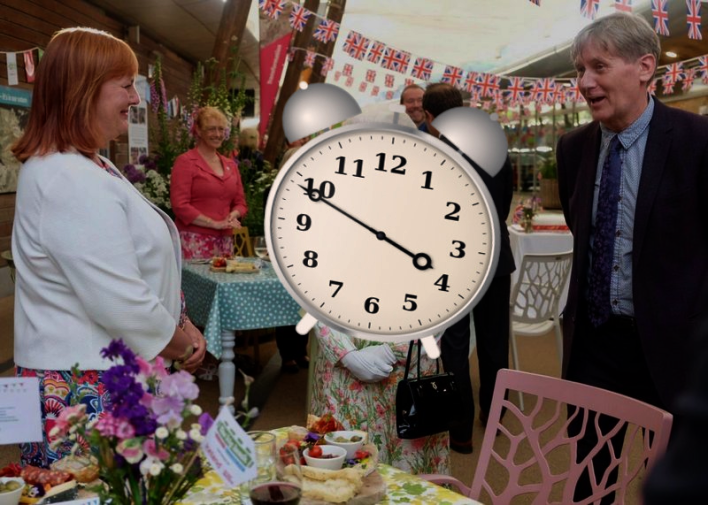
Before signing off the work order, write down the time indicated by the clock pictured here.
3:49
